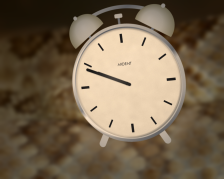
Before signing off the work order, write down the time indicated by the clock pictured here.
9:49
